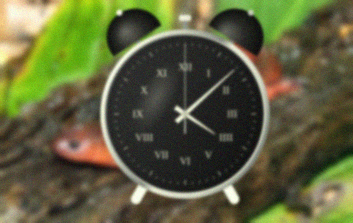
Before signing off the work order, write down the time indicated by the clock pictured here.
4:08:00
